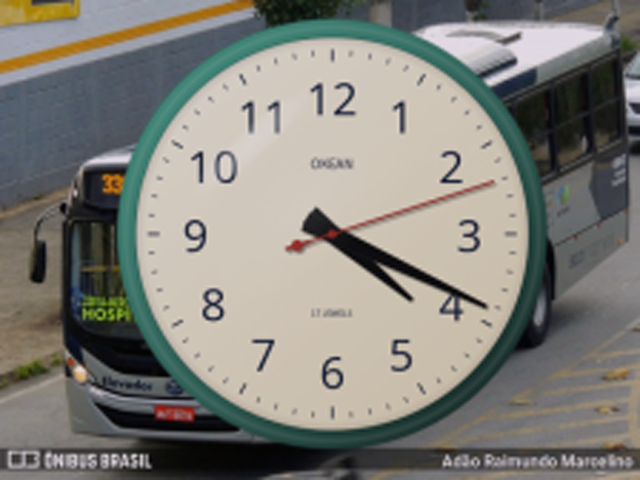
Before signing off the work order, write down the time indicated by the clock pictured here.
4:19:12
